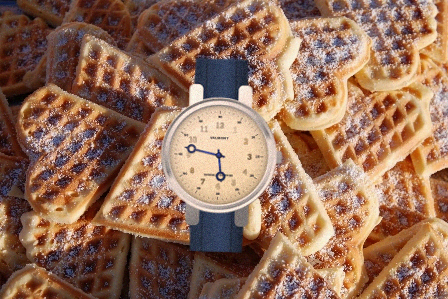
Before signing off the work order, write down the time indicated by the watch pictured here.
5:47
